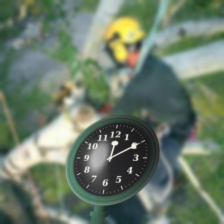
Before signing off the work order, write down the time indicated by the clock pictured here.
12:10
